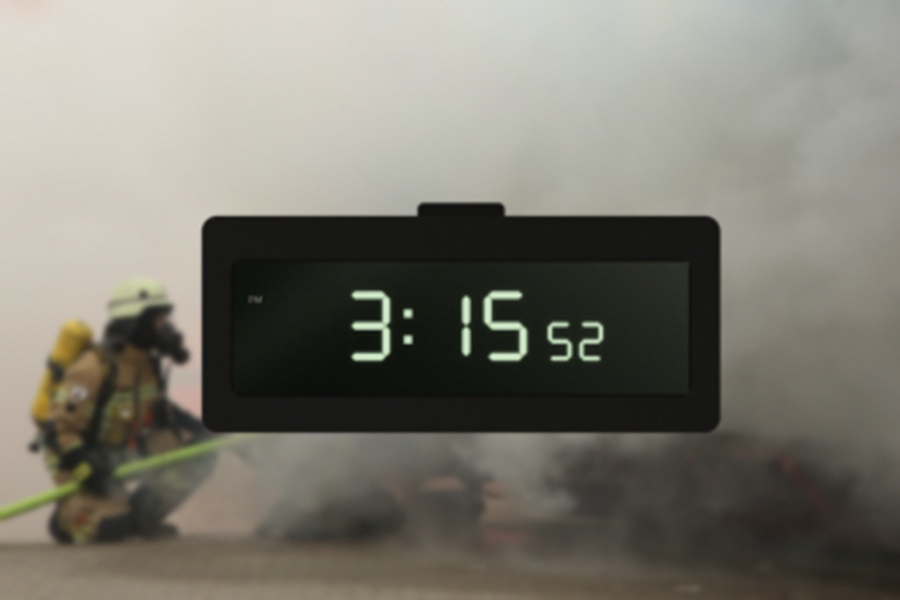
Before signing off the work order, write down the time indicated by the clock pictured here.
3:15:52
